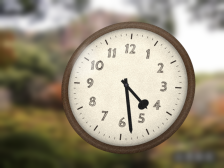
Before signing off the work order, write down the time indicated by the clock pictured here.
4:28
